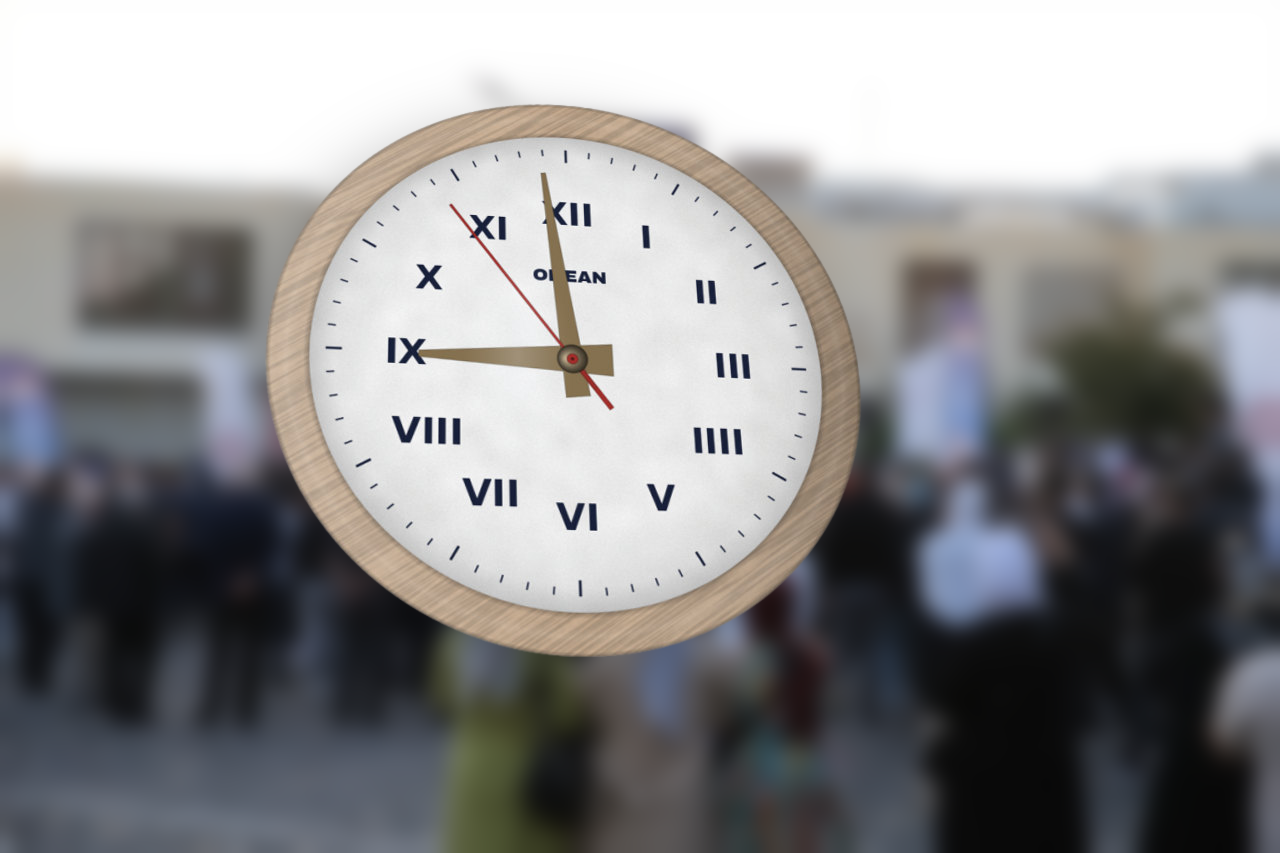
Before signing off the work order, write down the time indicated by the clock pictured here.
8:58:54
